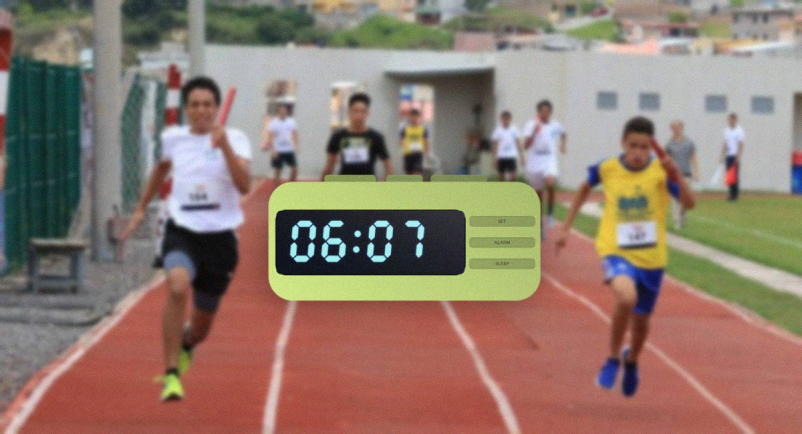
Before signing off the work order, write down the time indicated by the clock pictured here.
6:07
